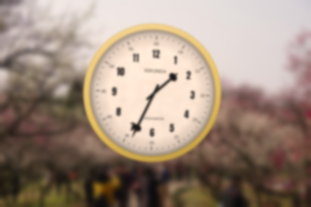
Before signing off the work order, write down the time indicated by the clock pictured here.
1:34
